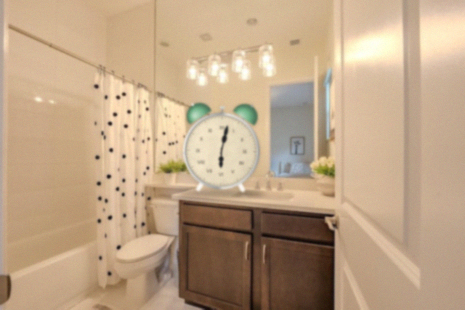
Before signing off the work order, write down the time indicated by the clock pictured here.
6:02
